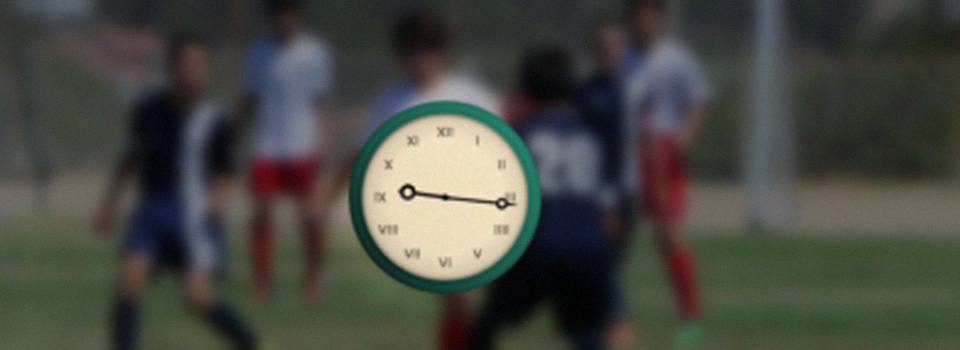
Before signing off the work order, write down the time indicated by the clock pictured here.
9:16
